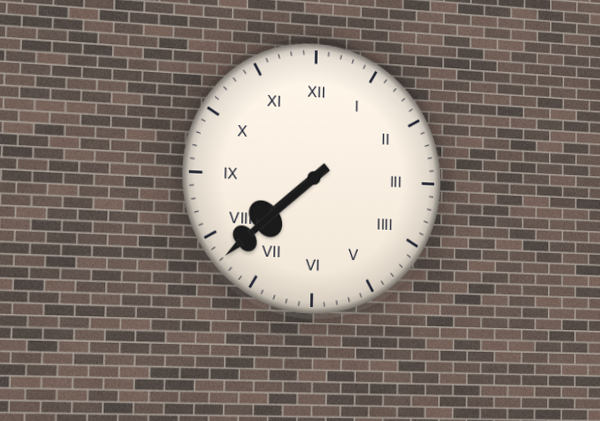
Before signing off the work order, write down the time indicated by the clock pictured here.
7:38
